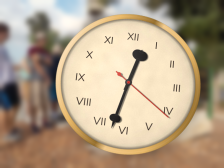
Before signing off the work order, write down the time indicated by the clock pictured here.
12:32:21
